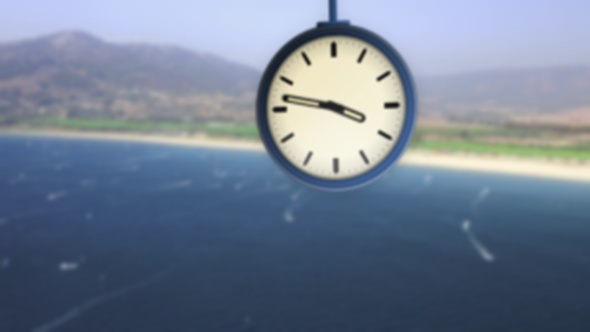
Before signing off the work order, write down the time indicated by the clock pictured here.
3:47
